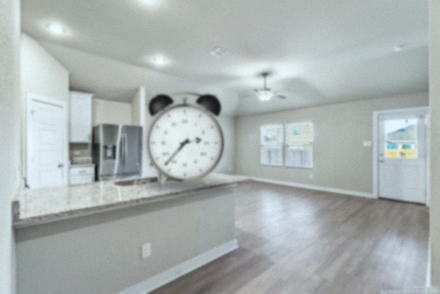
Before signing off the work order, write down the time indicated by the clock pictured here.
2:37
